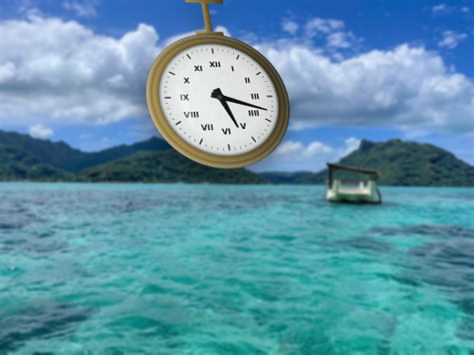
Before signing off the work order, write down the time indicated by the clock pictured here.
5:18
